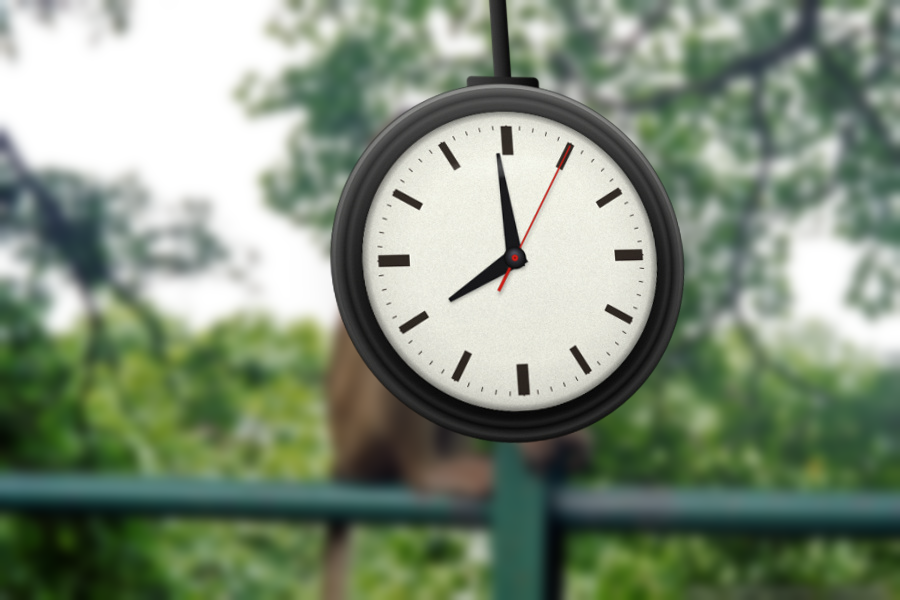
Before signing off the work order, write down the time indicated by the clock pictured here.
7:59:05
